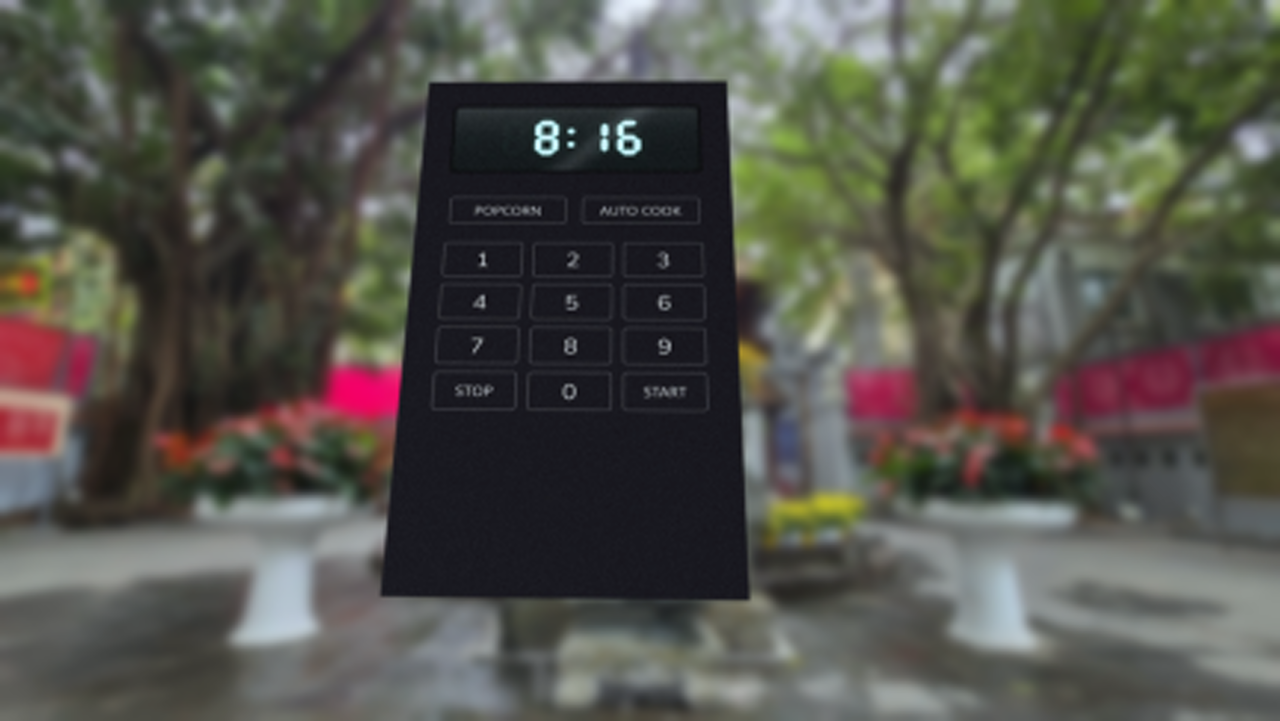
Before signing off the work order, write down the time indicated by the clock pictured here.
8:16
